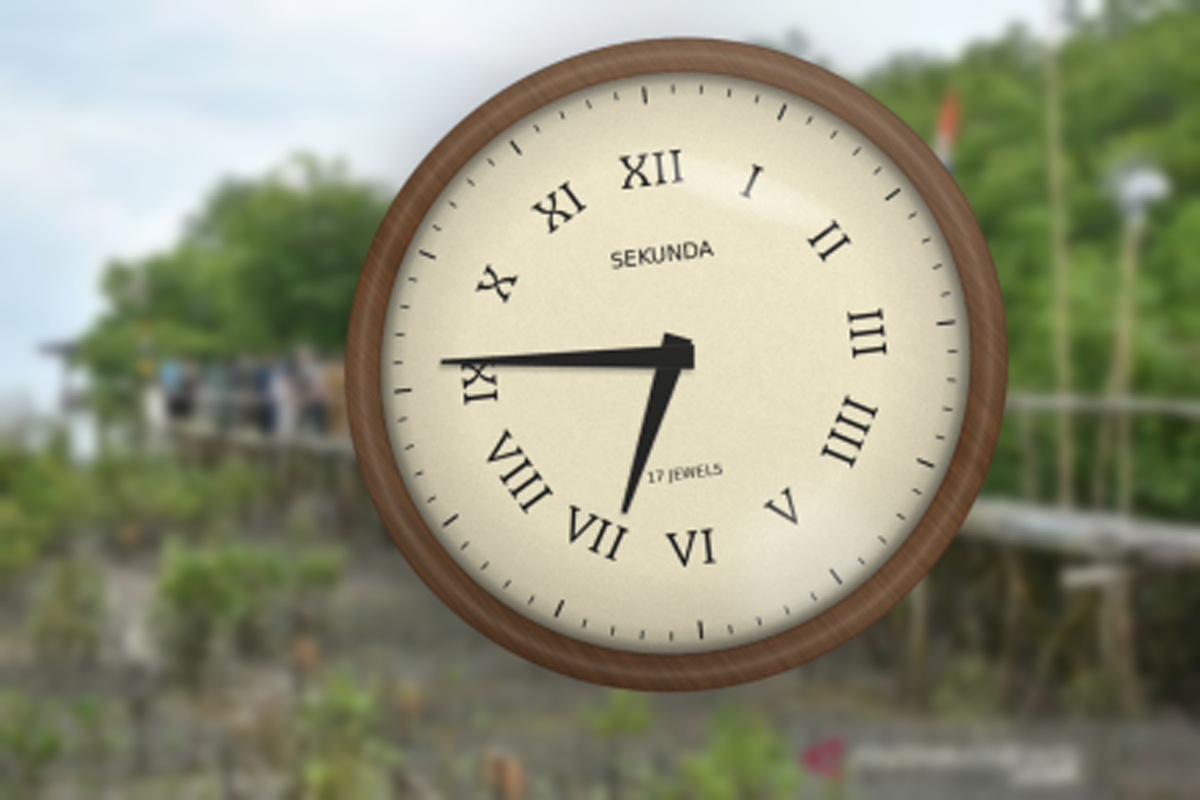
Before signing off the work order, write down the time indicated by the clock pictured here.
6:46
